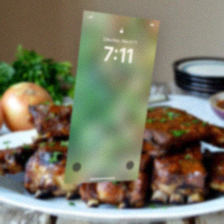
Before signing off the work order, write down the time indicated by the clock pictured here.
7:11
